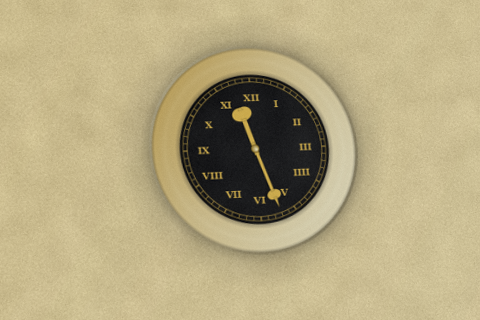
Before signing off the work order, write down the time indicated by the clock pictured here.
11:27
